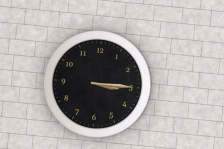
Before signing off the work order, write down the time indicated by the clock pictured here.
3:15
